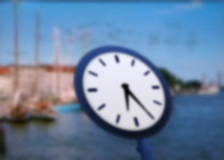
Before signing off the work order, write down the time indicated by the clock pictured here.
6:25
